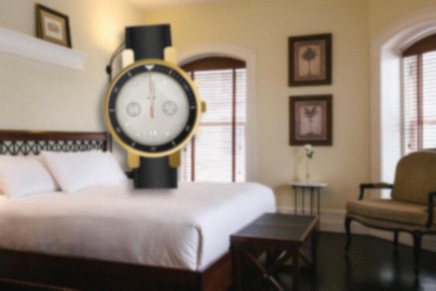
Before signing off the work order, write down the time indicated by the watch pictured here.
12:01
